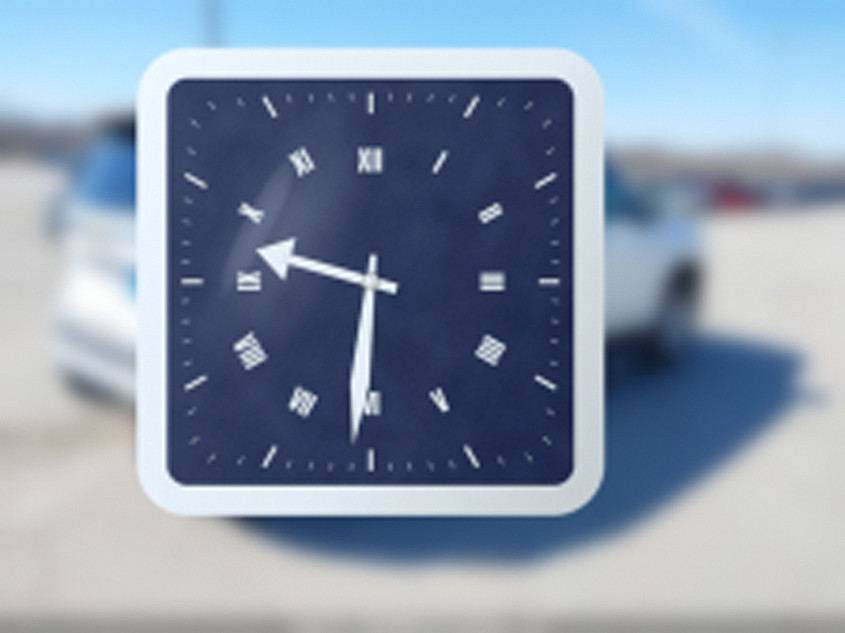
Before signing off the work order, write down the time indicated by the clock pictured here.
9:31
